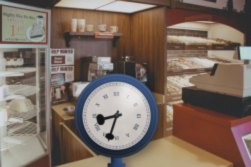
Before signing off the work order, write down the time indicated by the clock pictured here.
8:33
